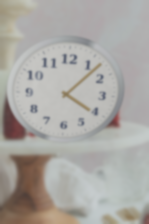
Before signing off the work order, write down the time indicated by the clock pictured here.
4:07
